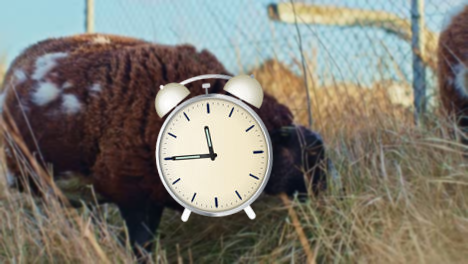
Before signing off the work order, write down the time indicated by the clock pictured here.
11:45
